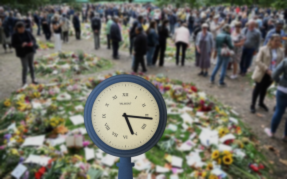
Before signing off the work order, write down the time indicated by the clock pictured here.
5:16
